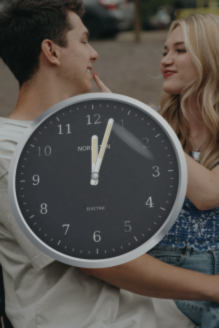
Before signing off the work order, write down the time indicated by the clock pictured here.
12:03
